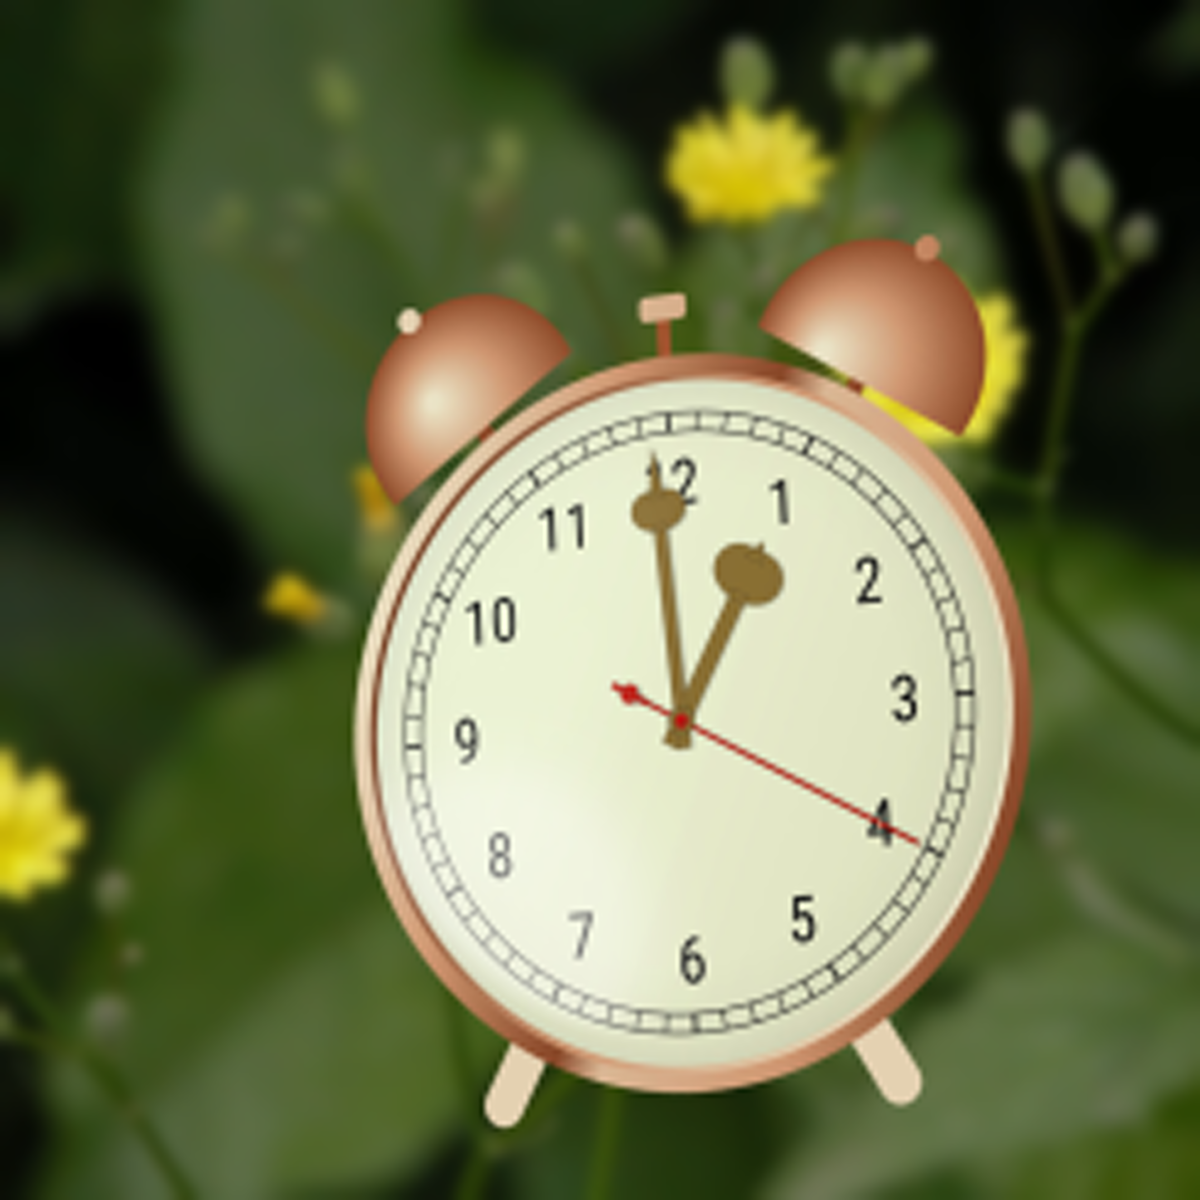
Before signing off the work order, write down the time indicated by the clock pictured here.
12:59:20
